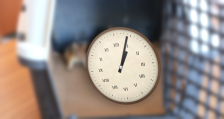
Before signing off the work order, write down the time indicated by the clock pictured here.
1:04
